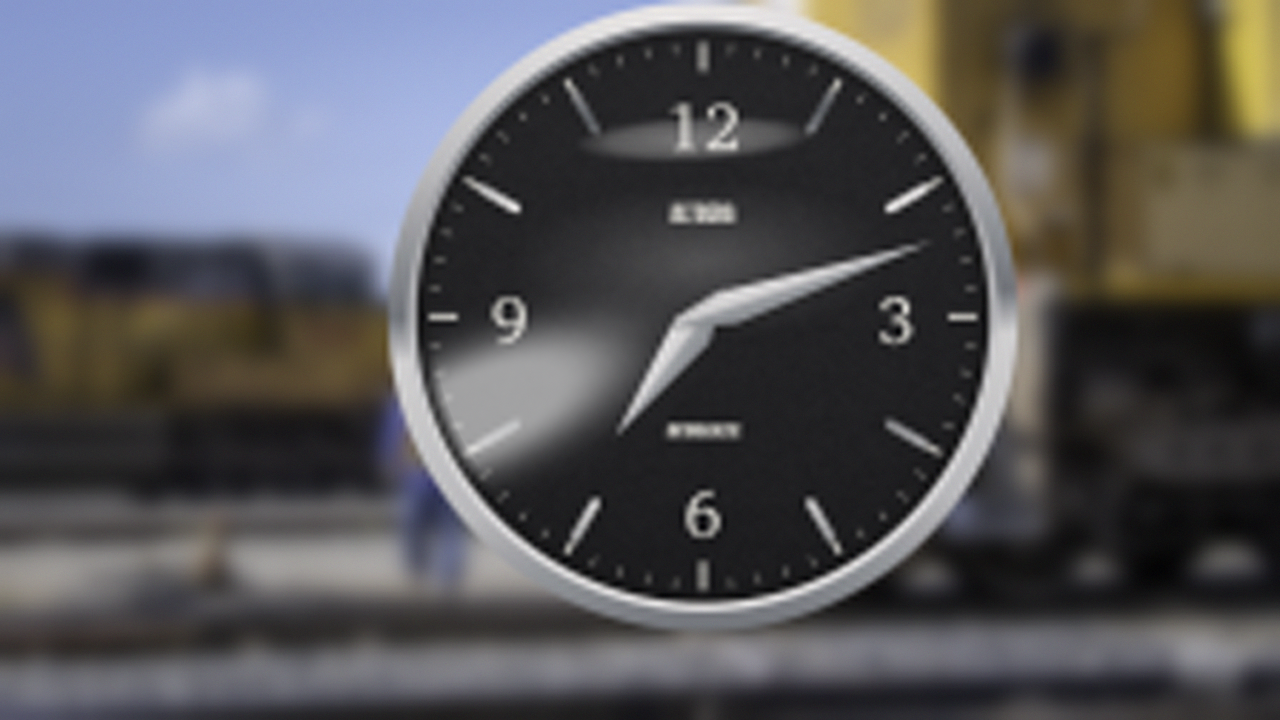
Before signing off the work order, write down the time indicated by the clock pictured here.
7:12
